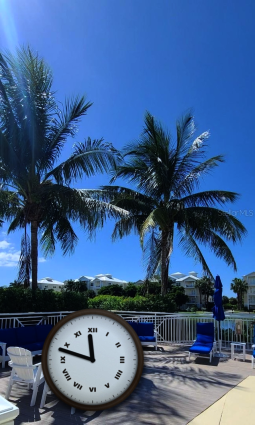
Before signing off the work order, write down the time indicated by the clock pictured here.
11:48
